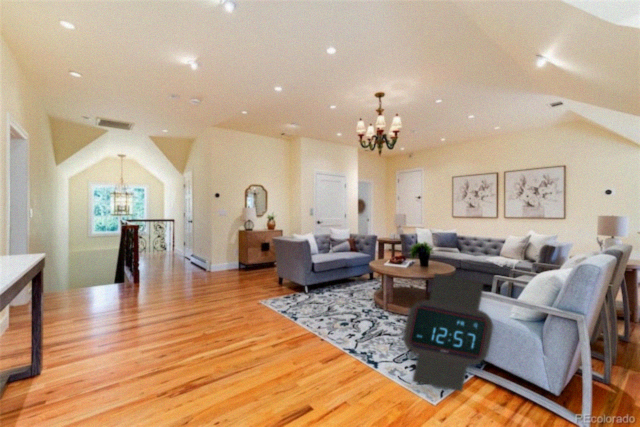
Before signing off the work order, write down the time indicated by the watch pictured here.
12:57
